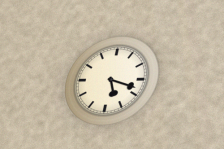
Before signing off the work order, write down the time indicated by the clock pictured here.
5:18
